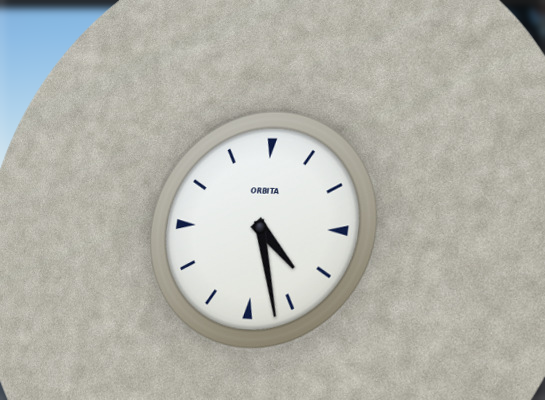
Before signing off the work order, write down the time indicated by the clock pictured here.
4:27
